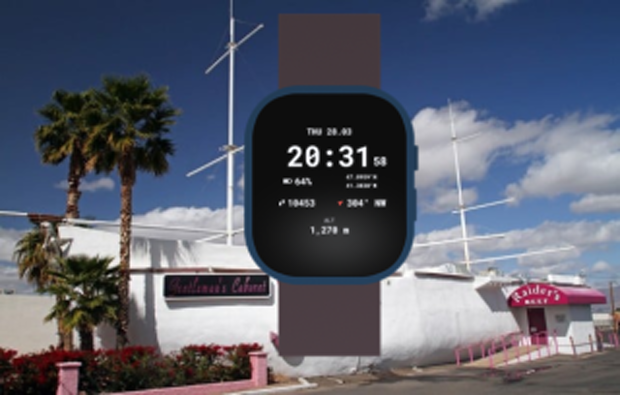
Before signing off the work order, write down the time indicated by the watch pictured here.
20:31
